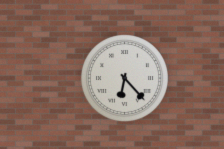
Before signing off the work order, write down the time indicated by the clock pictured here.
6:23
